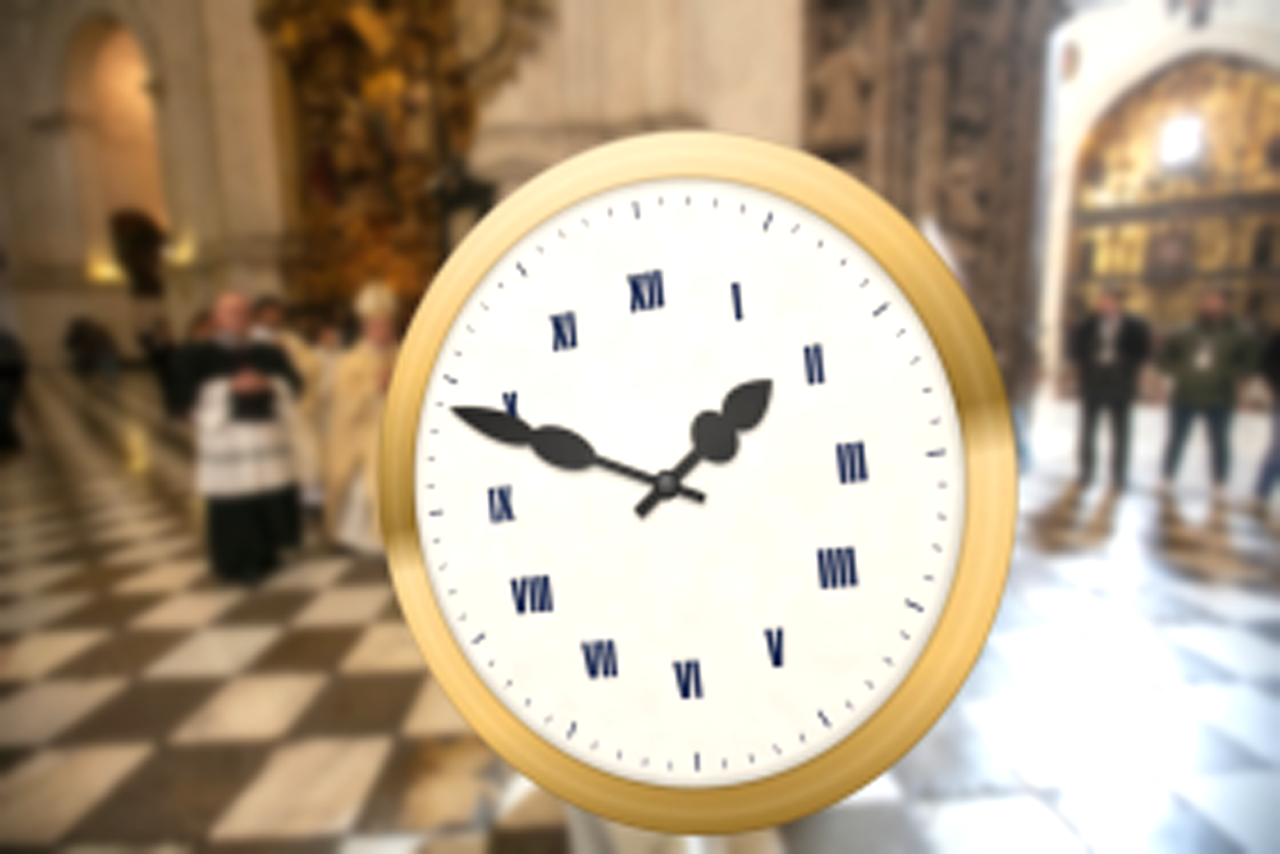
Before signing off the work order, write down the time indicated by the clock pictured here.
1:49
